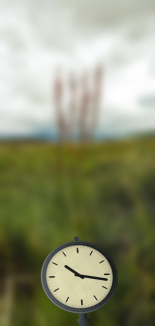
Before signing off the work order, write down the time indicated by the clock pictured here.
10:17
